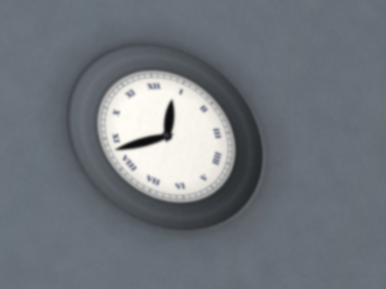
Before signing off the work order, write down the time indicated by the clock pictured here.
12:43
